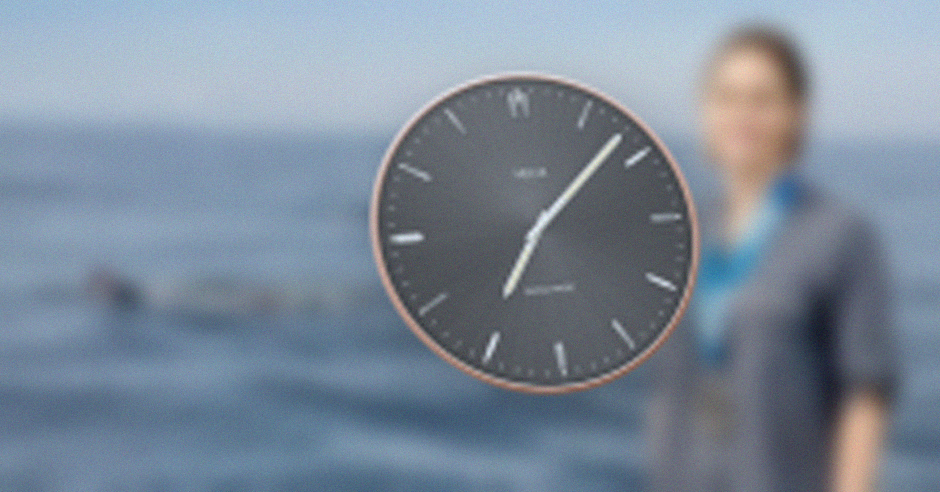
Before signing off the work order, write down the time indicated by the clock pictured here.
7:08
